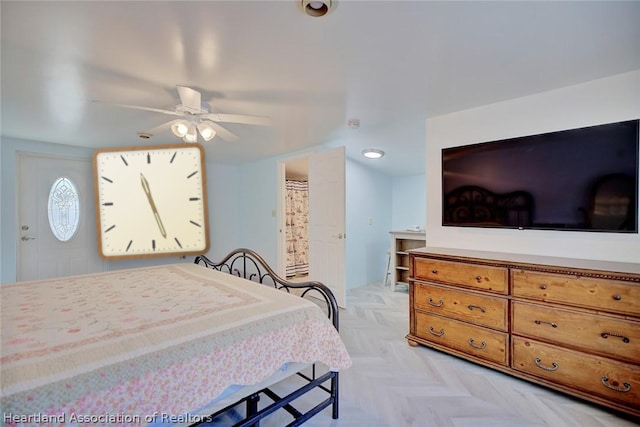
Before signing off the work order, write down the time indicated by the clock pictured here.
11:27
